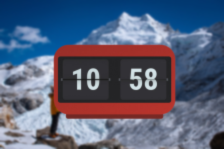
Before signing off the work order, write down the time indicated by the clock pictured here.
10:58
